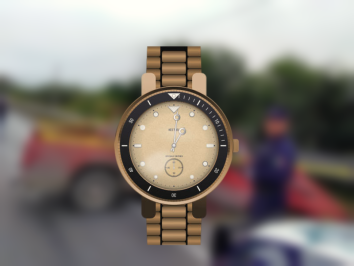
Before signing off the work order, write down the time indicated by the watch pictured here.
1:01
